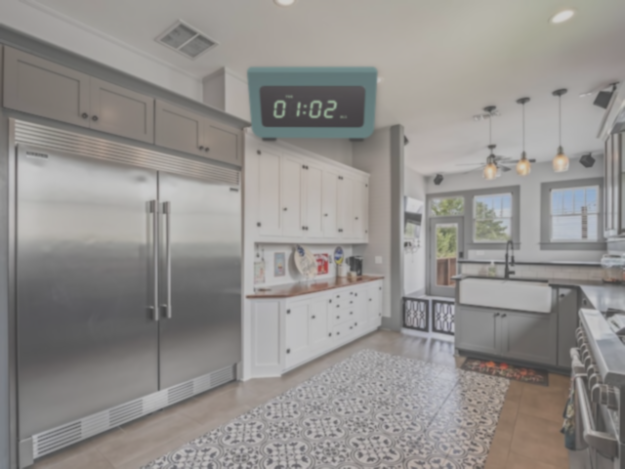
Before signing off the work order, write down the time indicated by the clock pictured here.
1:02
